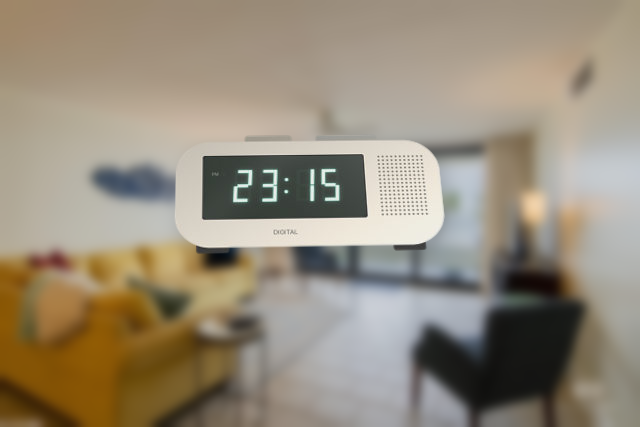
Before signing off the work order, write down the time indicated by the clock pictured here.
23:15
